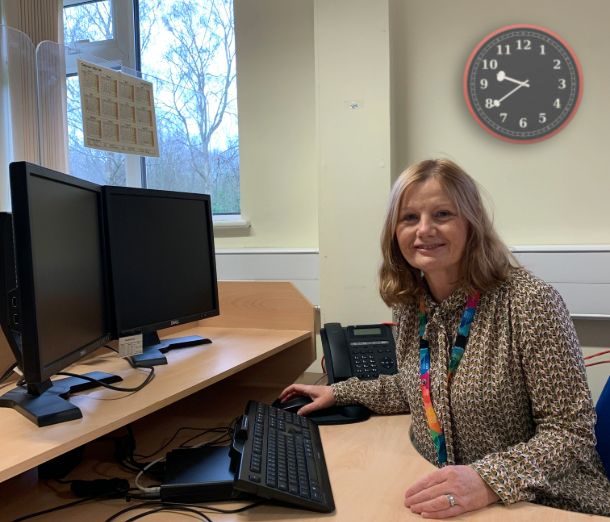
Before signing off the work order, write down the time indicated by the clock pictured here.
9:39
